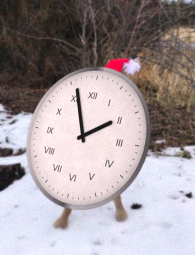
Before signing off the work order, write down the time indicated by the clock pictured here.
1:56
